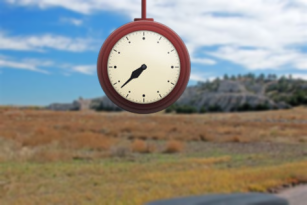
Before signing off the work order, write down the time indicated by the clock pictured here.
7:38
